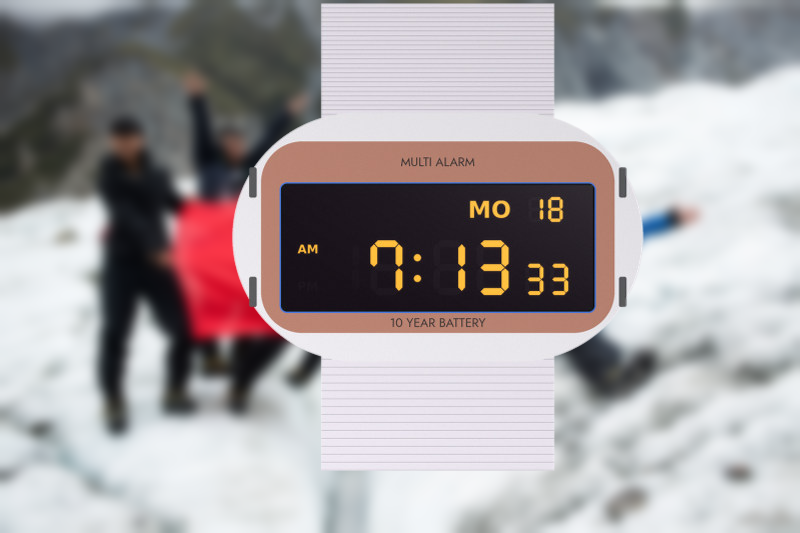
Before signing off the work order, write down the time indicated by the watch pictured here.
7:13:33
